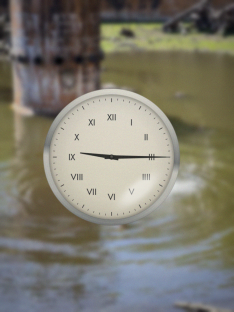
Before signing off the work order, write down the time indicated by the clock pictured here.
9:15
